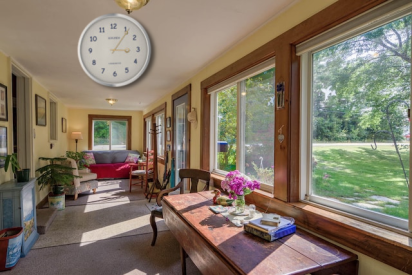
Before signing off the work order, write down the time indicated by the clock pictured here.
3:06
